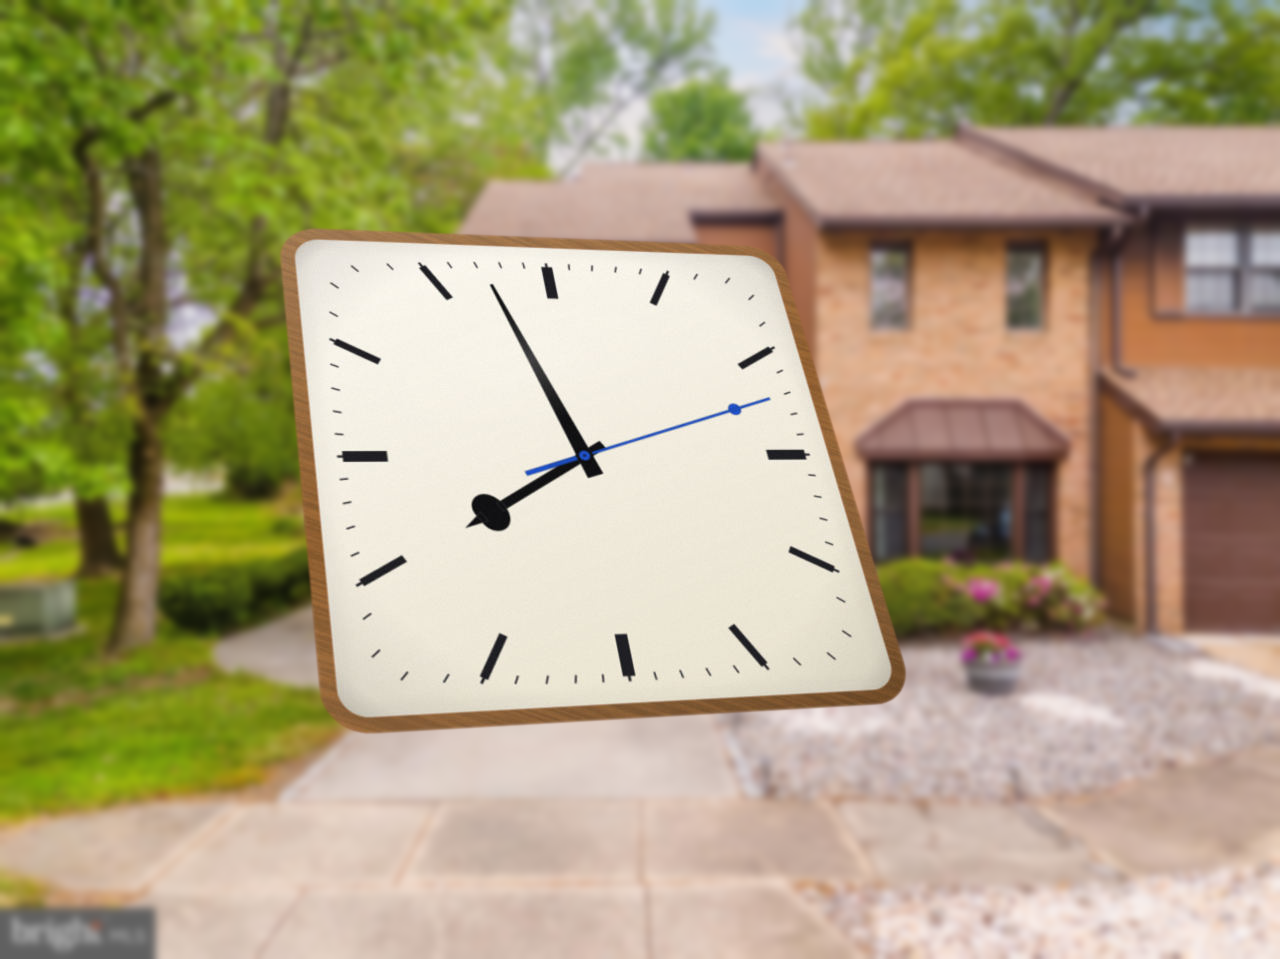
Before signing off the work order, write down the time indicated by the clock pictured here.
7:57:12
